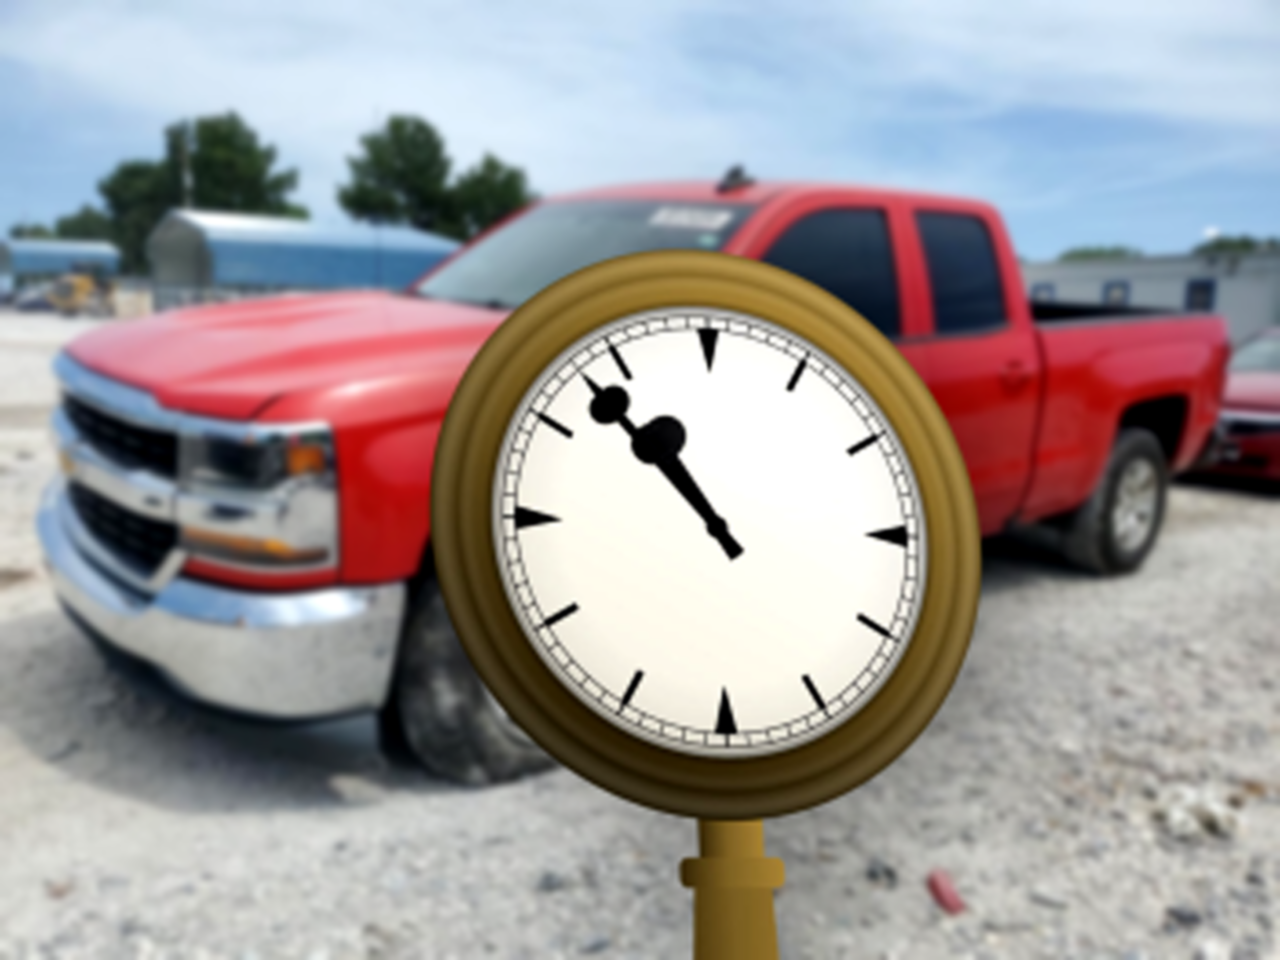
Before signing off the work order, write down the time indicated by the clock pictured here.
10:53
